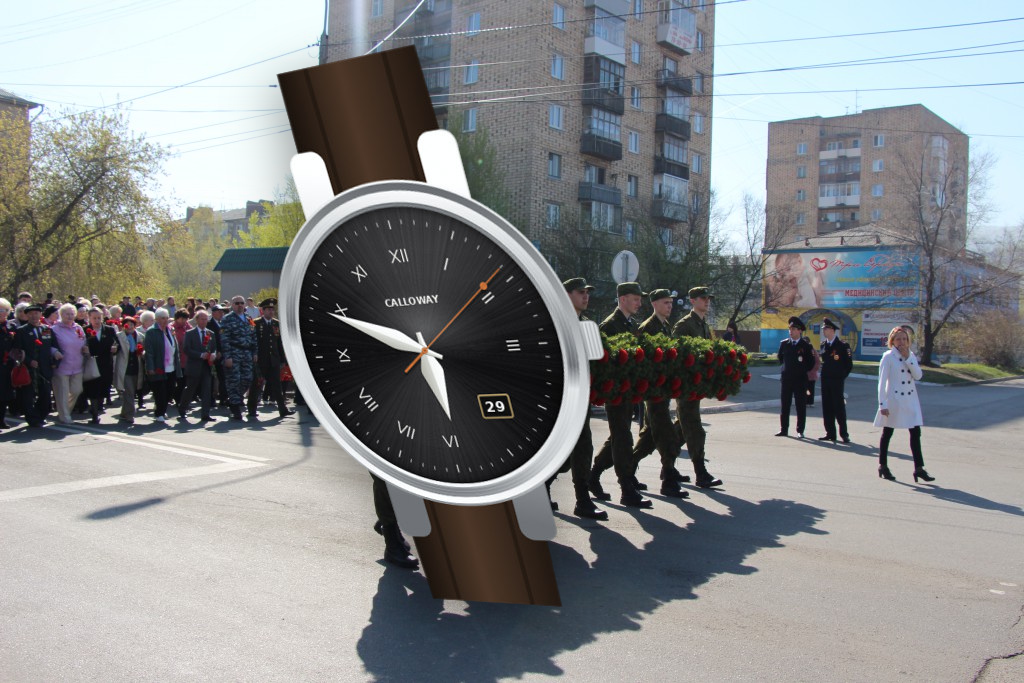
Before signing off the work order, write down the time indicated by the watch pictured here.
5:49:09
